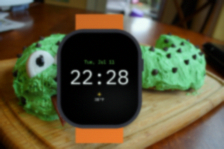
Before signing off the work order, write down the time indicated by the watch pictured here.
22:28
